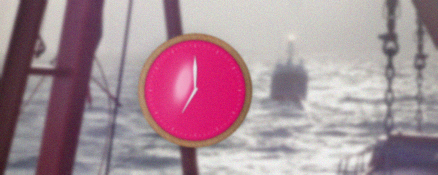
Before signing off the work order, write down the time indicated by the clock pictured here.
7:00
